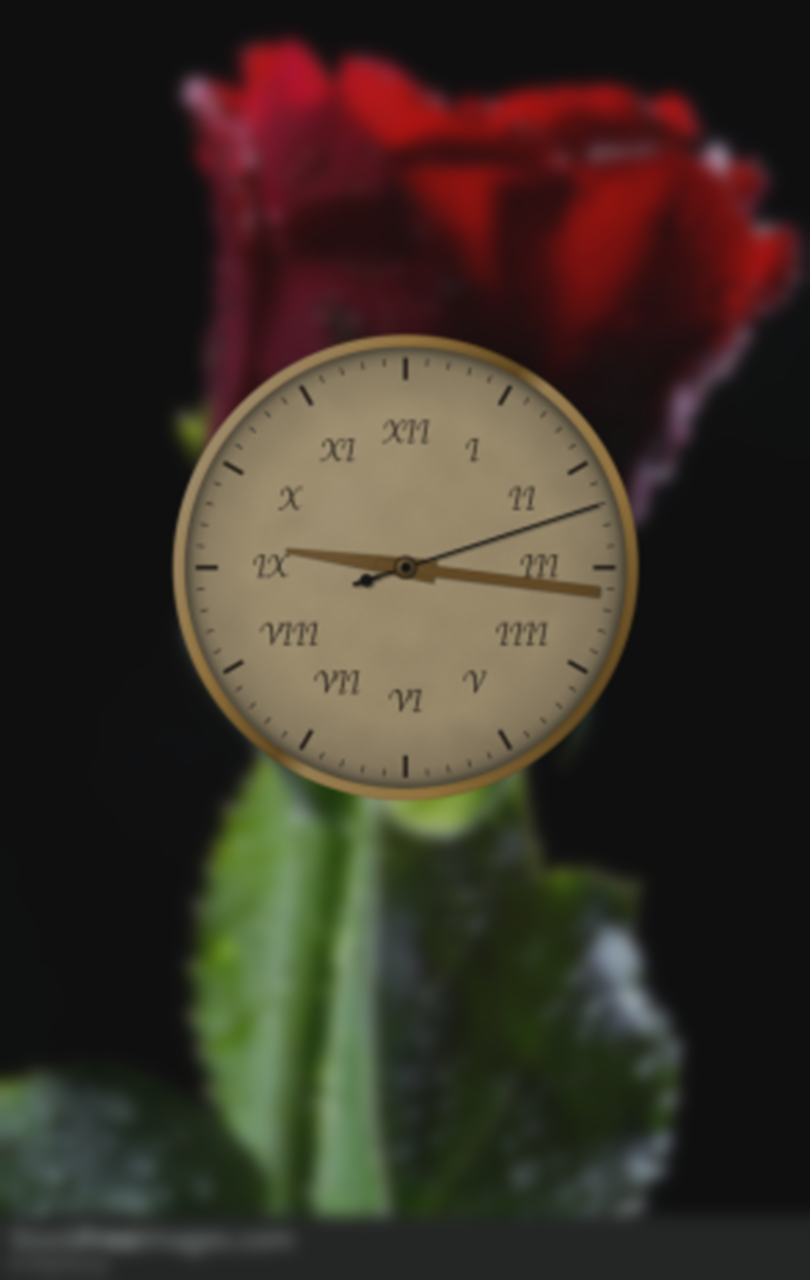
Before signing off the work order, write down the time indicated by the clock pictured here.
9:16:12
